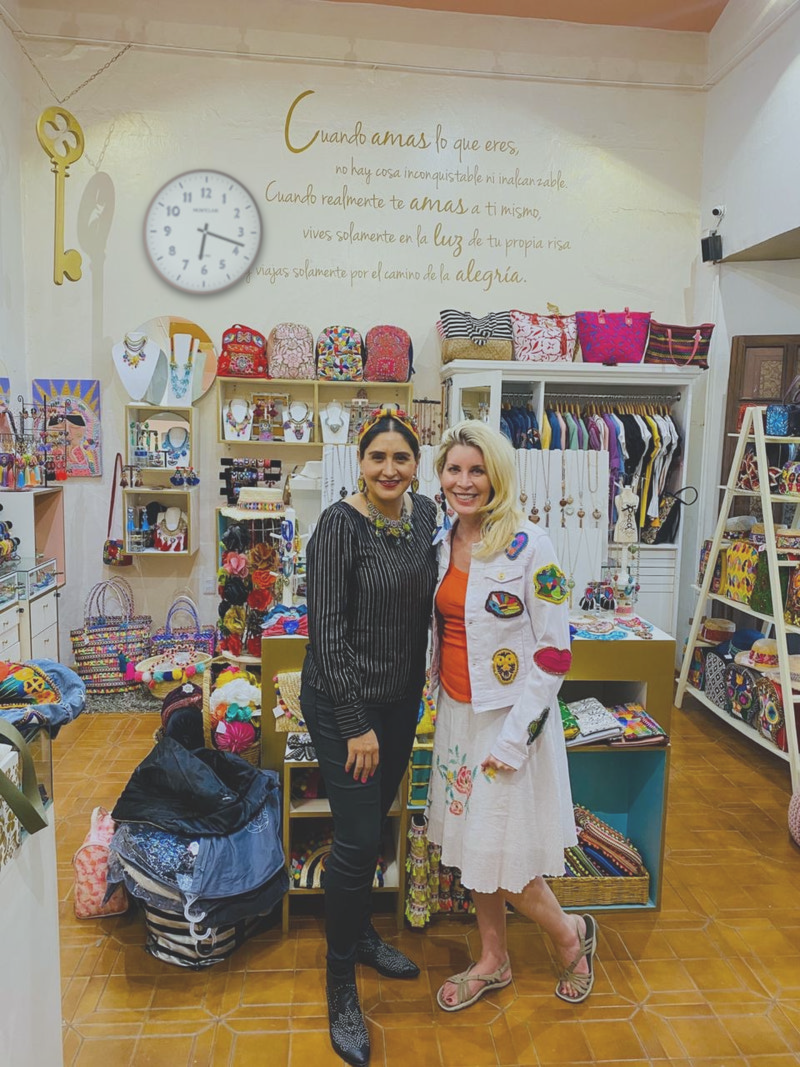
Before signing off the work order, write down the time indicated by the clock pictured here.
6:18
